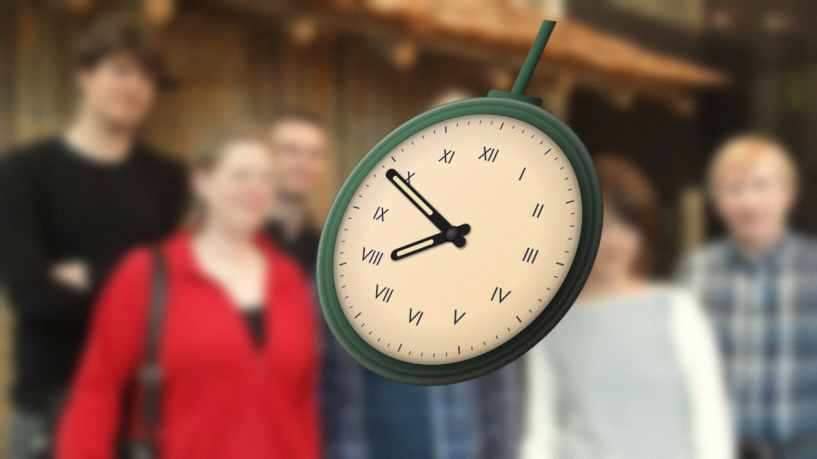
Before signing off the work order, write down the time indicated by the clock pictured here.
7:49
